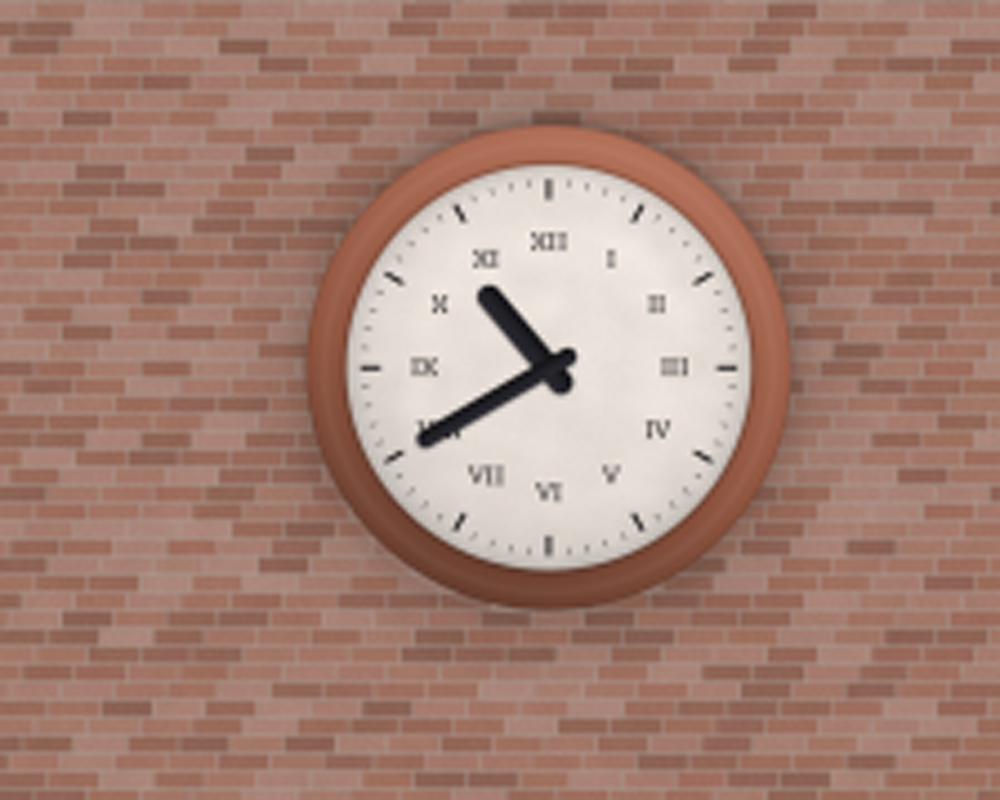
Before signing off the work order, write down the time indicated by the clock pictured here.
10:40
